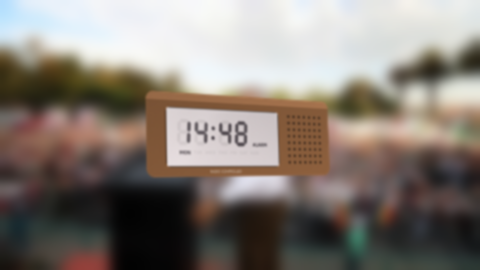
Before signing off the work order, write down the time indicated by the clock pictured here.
14:48
